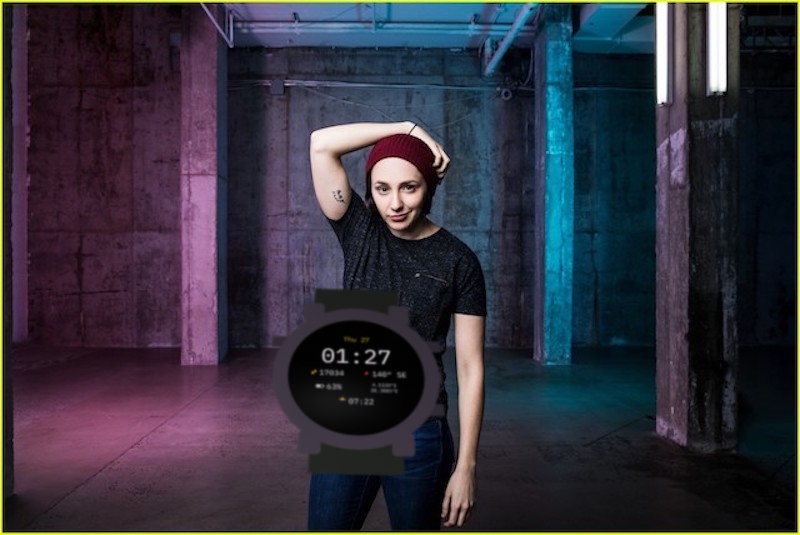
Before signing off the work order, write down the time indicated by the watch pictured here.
1:27
